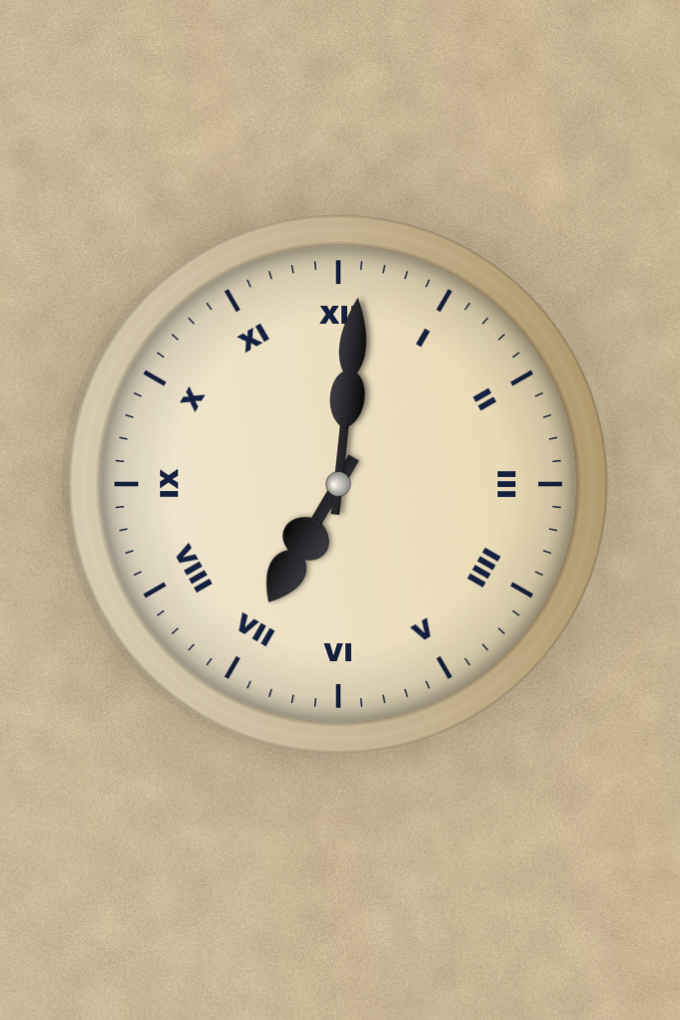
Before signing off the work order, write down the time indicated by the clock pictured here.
7:01
